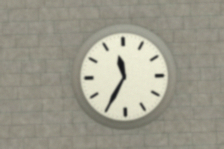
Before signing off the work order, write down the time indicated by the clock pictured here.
11:35
